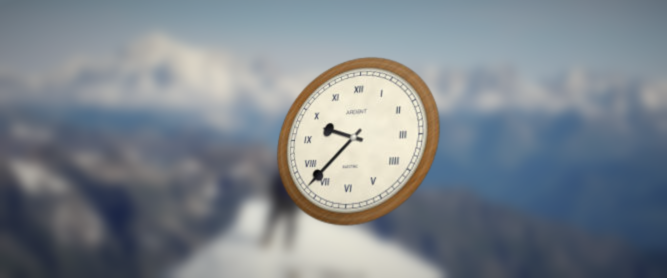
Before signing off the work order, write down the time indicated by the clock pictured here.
9:37
